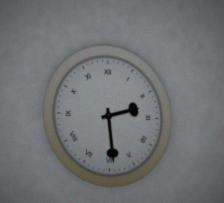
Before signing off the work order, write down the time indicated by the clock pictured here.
2:29
